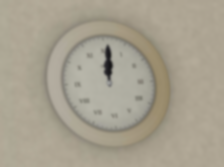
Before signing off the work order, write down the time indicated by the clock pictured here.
12:01
